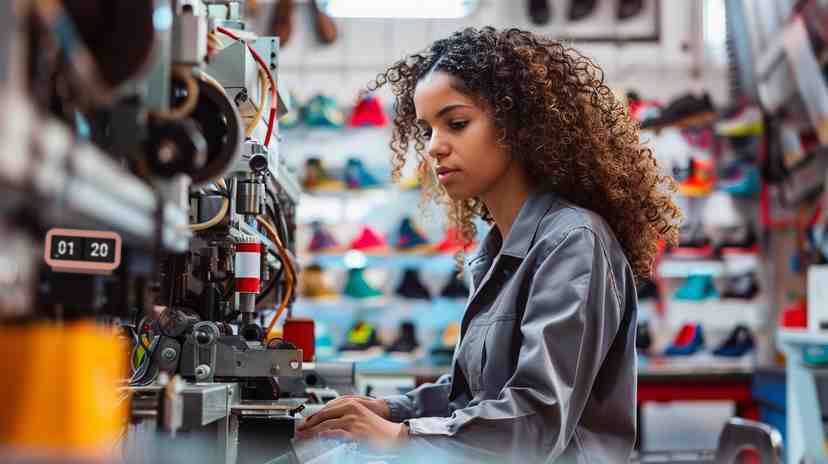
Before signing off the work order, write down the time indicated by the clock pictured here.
1:20
